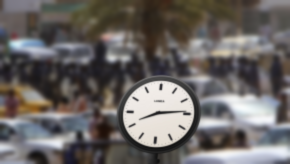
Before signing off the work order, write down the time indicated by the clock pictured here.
8:14
